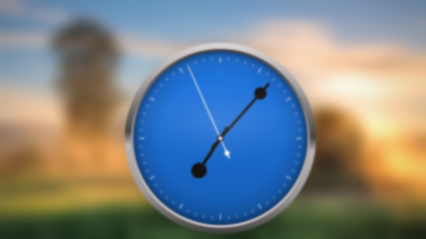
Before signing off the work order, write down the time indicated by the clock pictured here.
7:06:56
